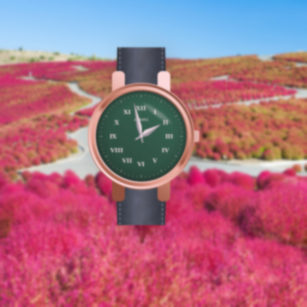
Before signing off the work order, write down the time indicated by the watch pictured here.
1:58
